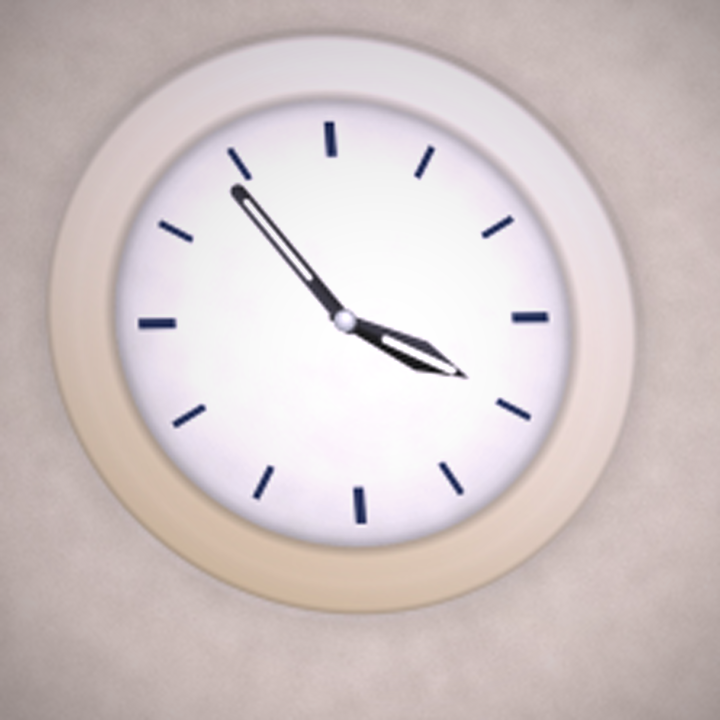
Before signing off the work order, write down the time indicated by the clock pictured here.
3:54
